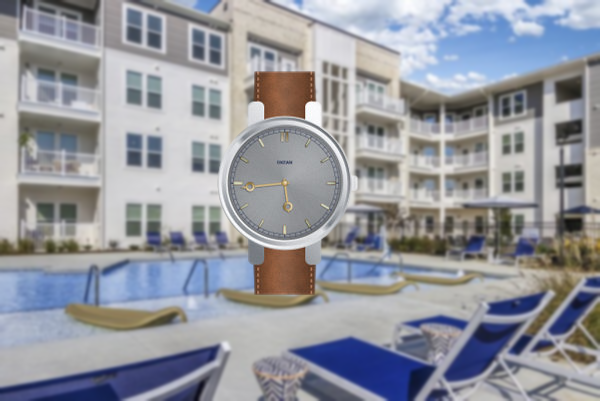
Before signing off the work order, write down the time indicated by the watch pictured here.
5:44
